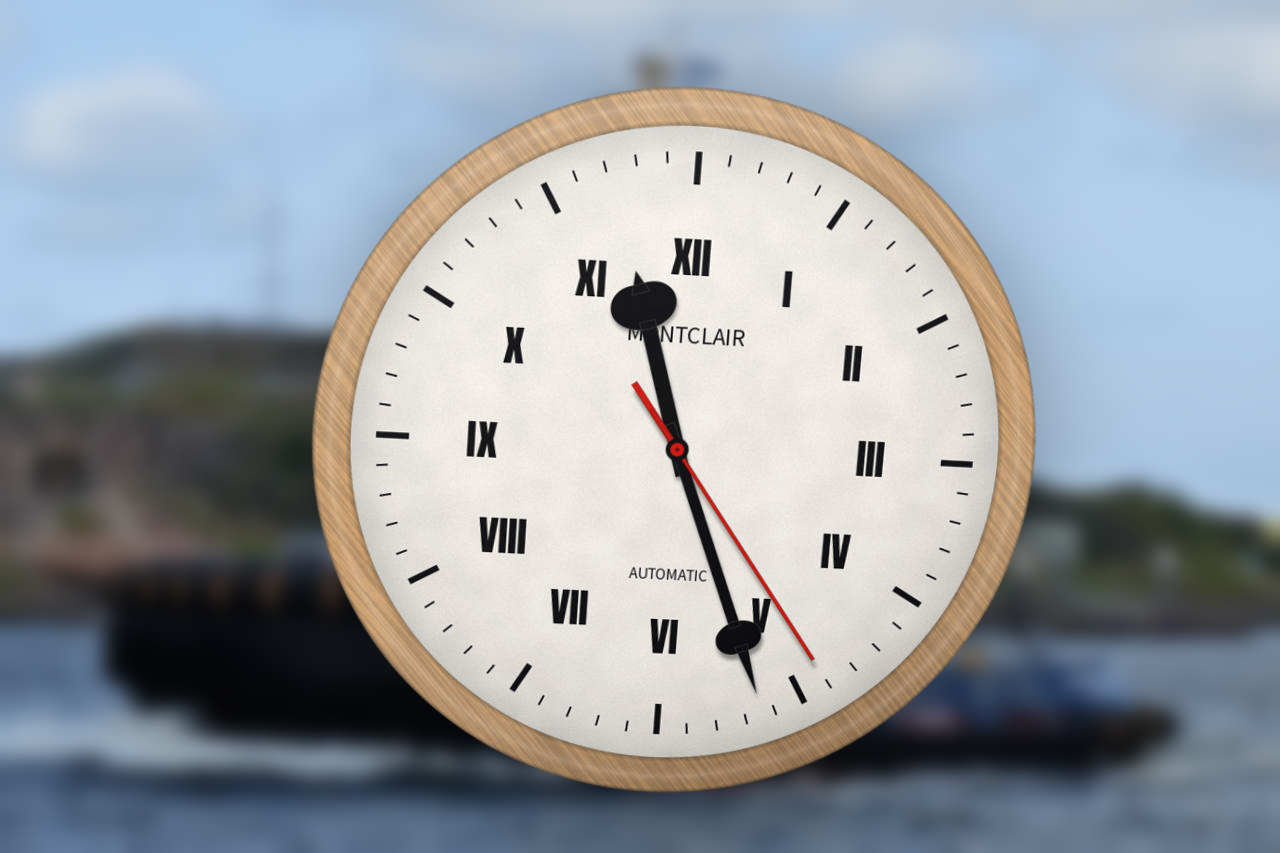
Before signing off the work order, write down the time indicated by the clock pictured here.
11:26:24
